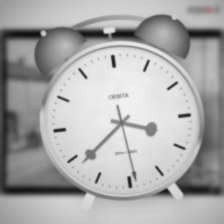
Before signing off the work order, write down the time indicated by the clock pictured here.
3:38:29
